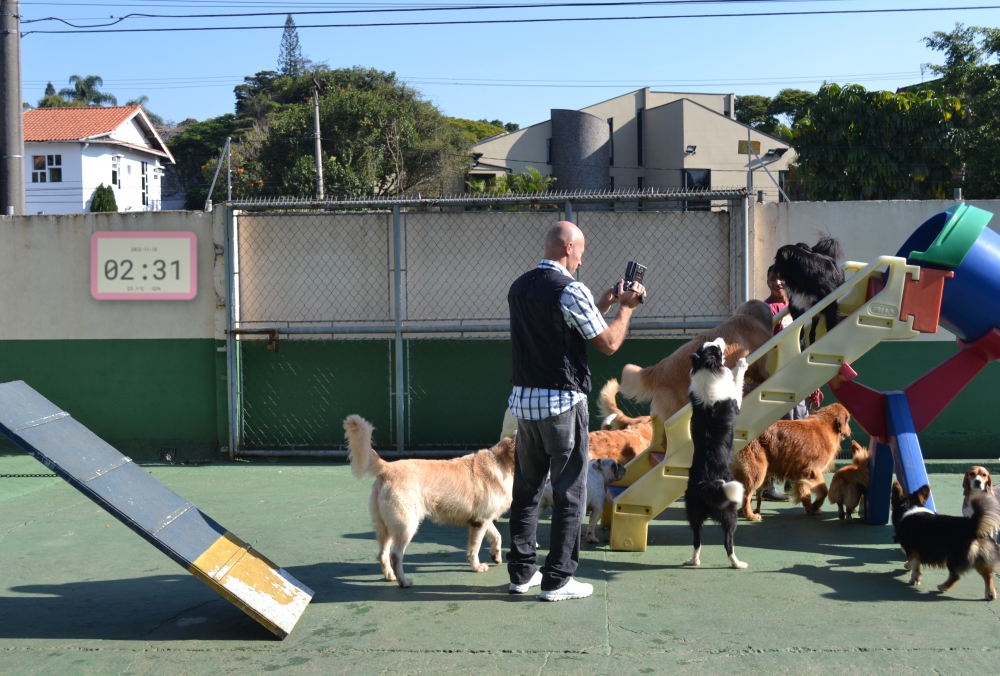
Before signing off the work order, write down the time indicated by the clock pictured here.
2:31
